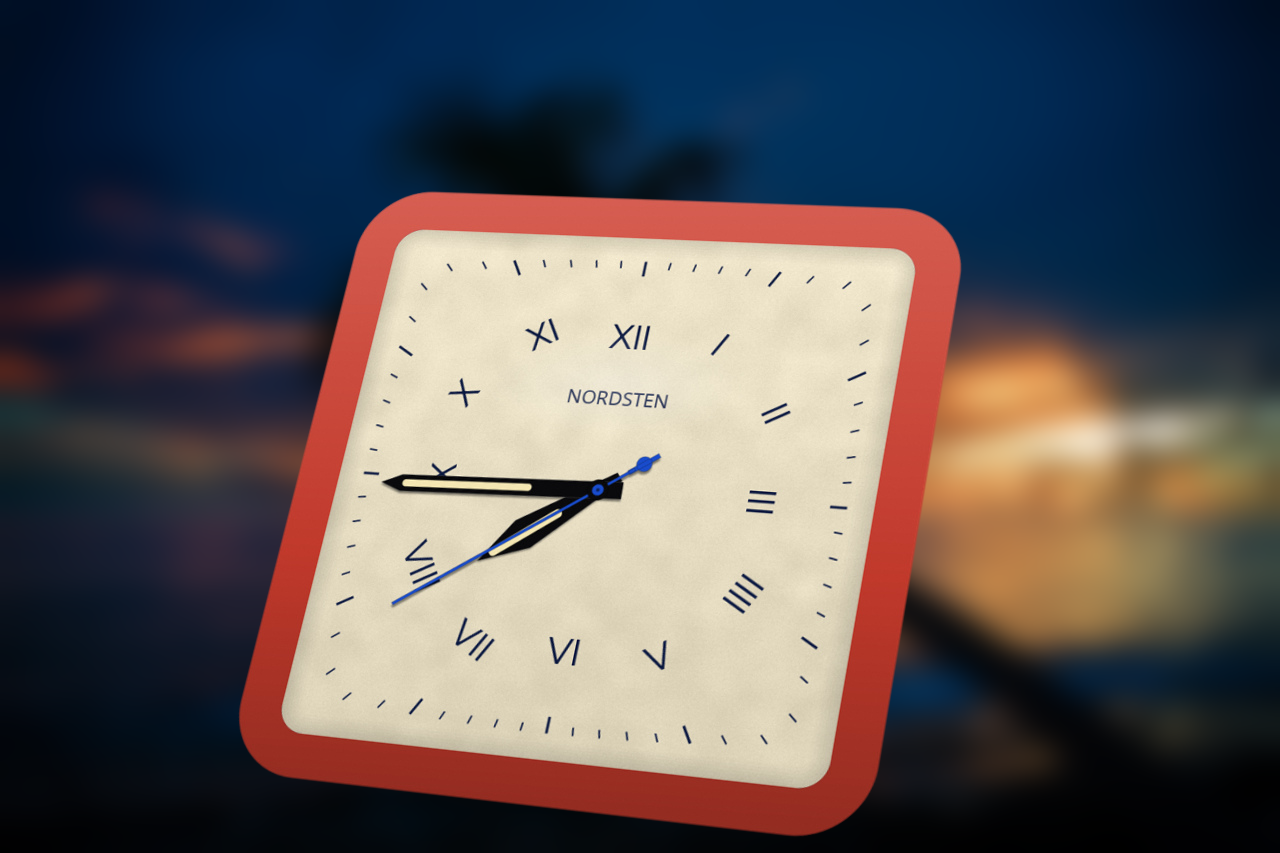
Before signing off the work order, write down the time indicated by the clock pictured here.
7:44:39
